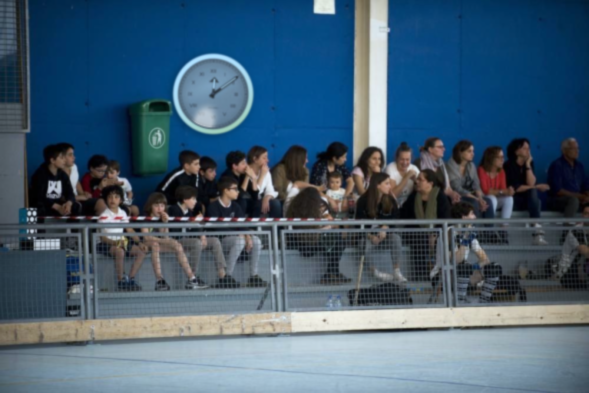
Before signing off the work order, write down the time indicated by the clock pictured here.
12:09
